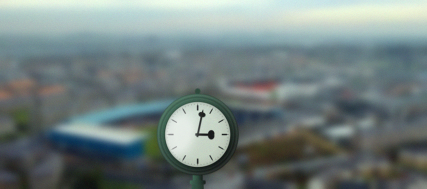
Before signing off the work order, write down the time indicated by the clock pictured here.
3:02
